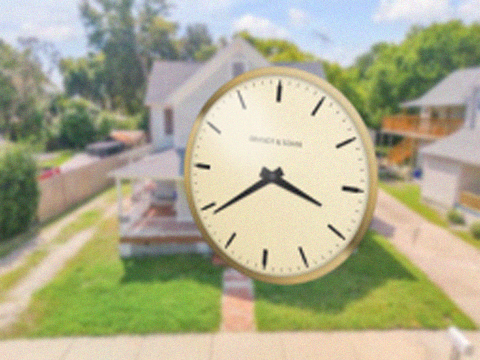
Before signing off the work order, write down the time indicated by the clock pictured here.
3:39
